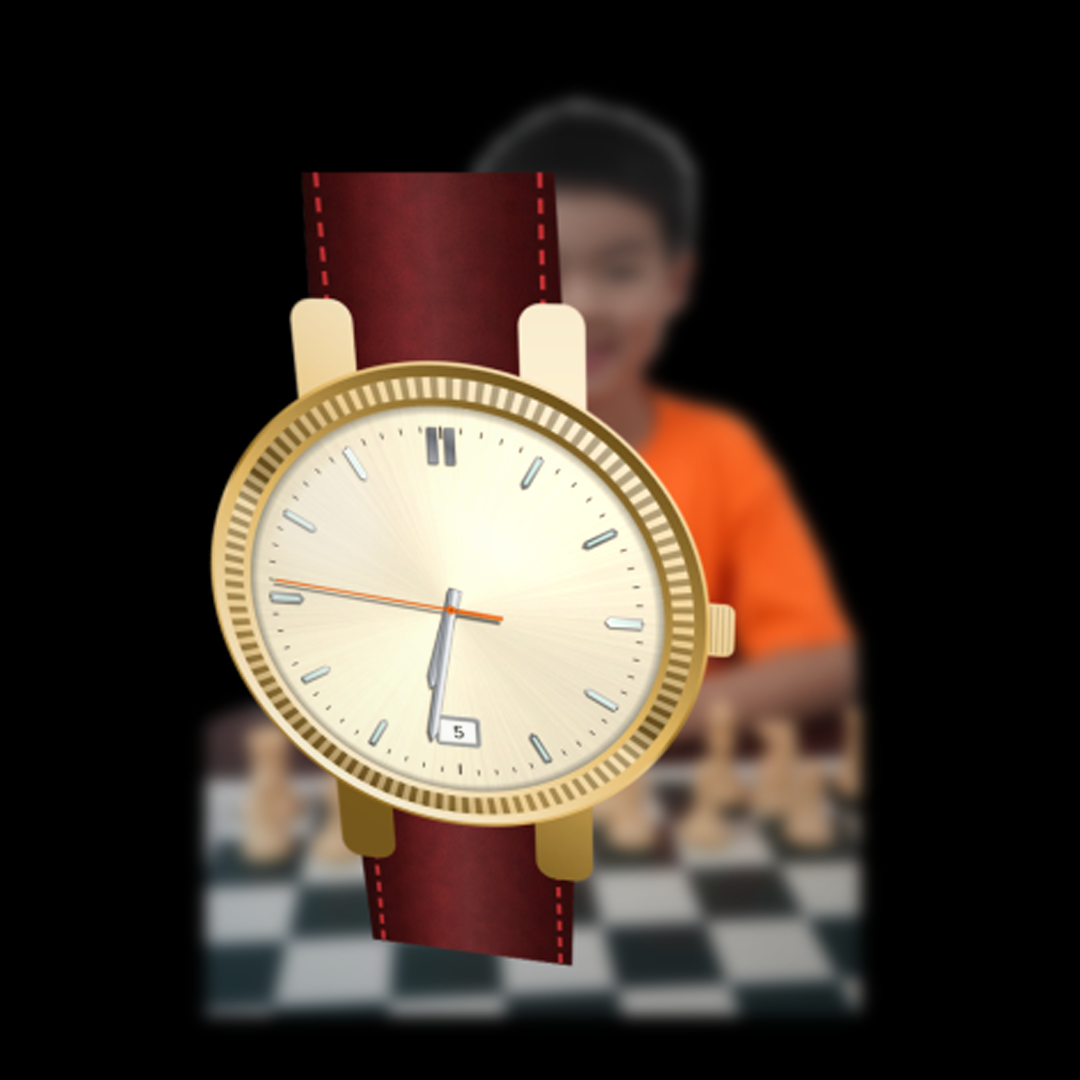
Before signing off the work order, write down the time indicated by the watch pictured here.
6:31:46
